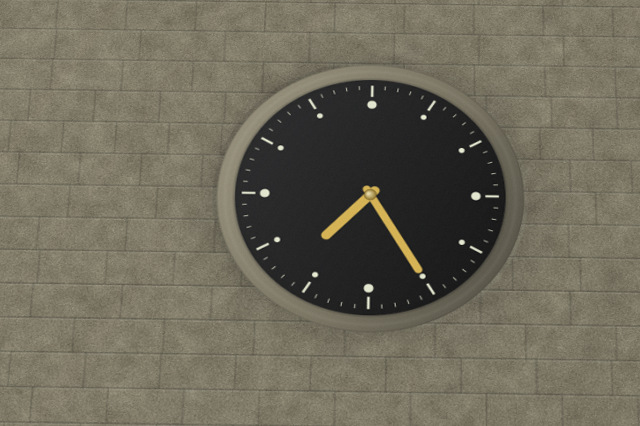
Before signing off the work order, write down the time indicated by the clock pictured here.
7:25
